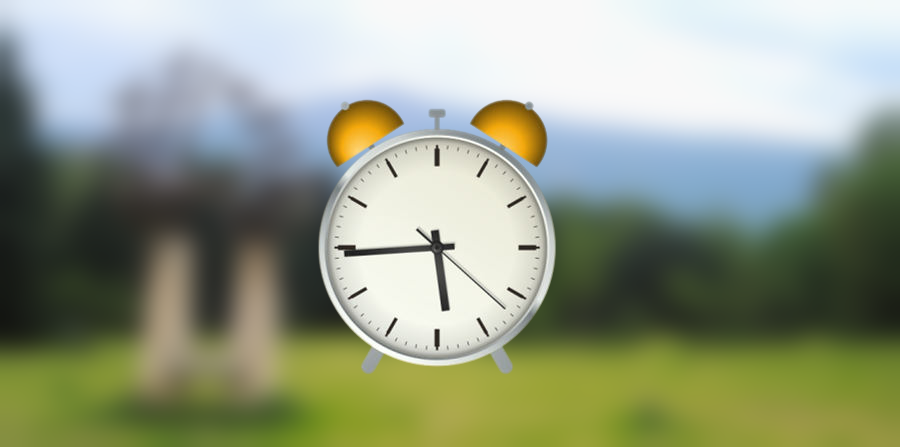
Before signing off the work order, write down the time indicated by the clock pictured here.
5:44:22
